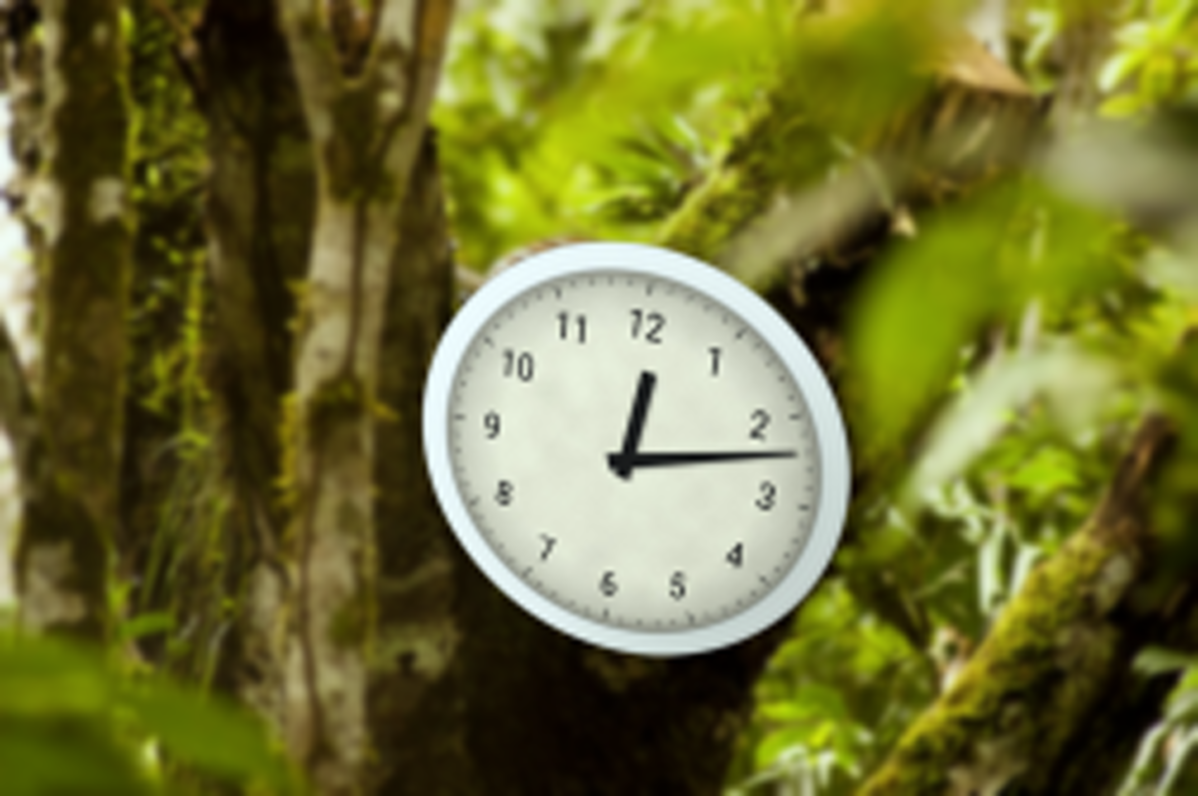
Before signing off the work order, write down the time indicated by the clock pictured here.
12:12
